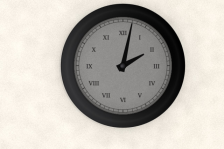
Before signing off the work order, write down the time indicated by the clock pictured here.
2:02
